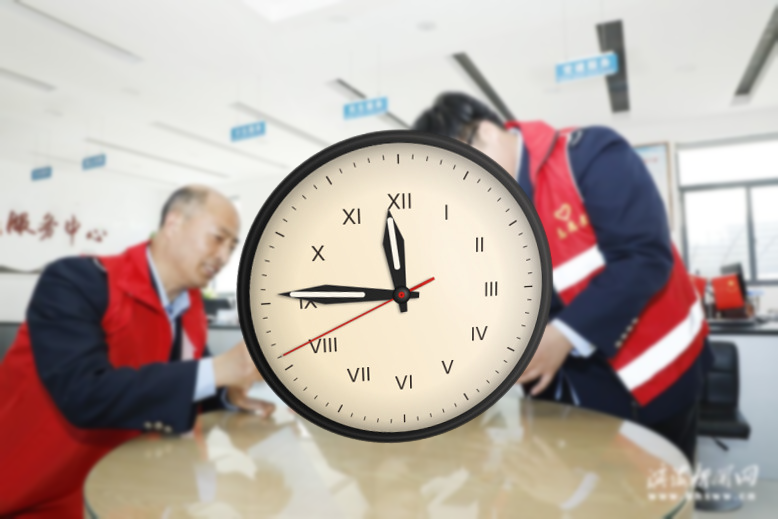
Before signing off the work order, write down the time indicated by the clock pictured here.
11:45:41
